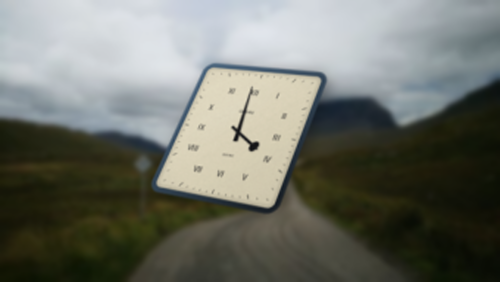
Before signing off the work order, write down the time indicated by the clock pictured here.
3:59
